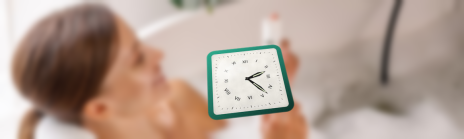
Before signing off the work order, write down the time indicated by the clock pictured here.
2:23
